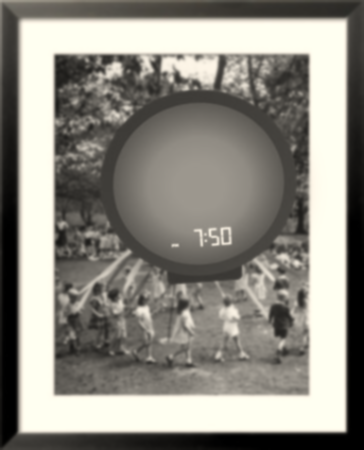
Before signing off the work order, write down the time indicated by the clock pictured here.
7:50
